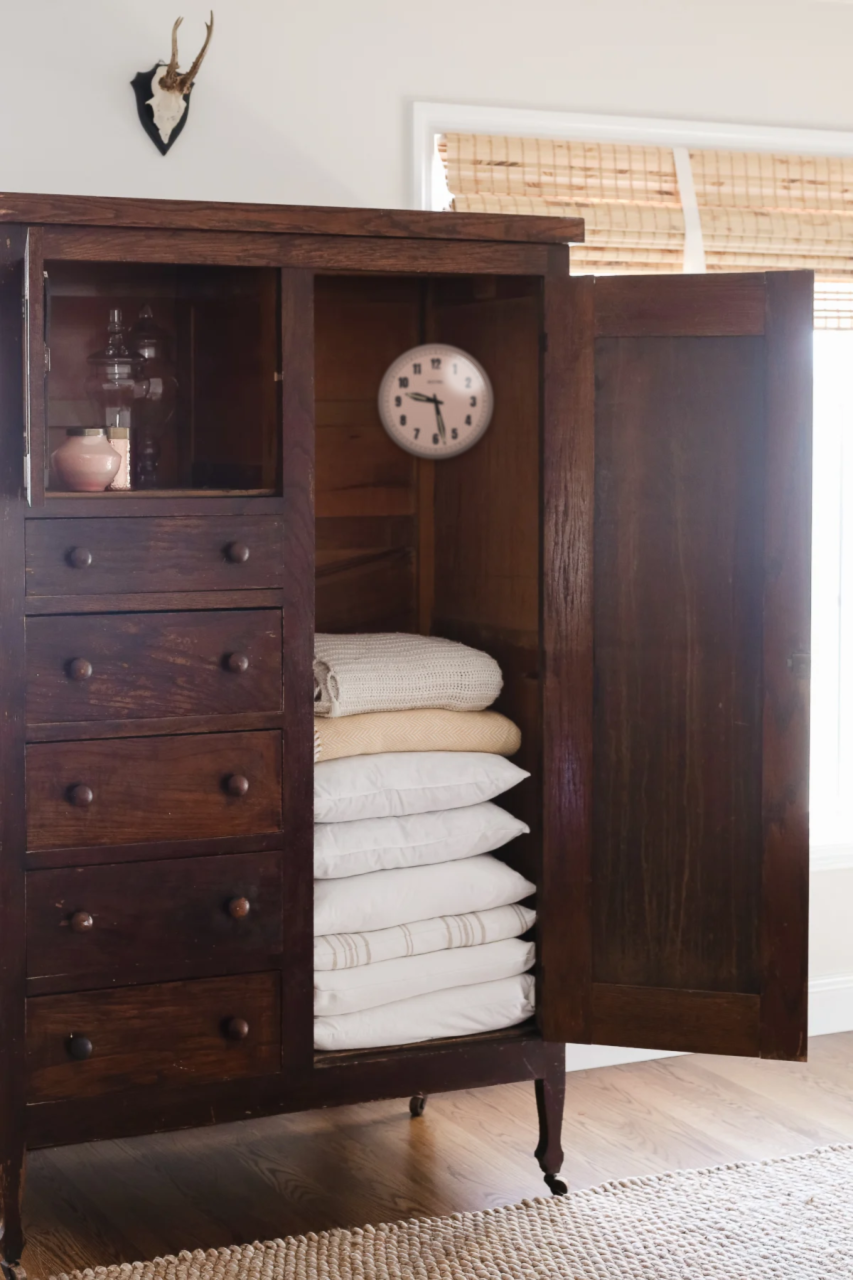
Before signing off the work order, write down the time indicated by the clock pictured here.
9:28
